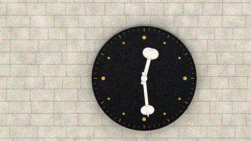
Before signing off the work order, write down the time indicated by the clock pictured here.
12:29
